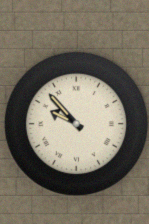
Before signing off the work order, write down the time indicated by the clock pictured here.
9:53
